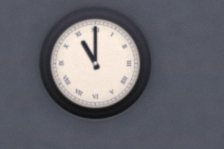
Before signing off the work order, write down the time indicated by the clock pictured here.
11:00
